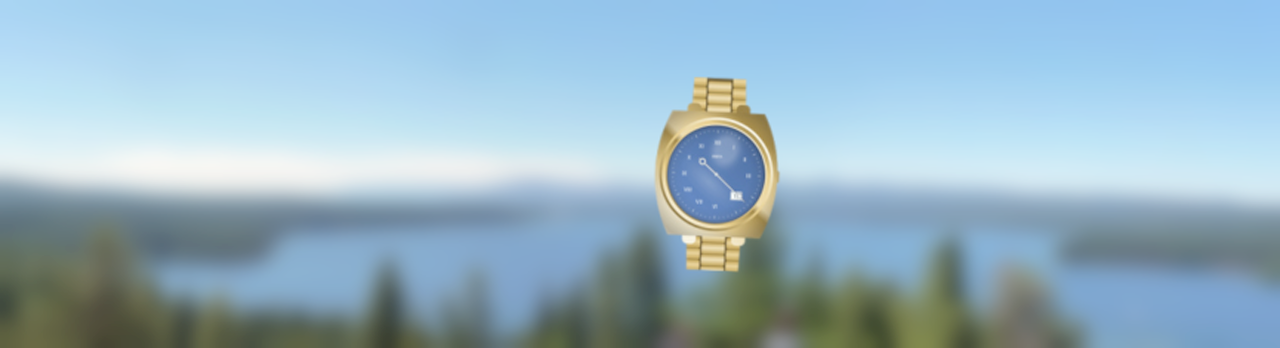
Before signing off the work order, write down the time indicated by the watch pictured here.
10:22
